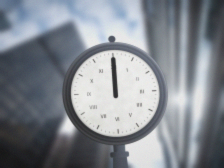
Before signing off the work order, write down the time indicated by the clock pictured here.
12:00
